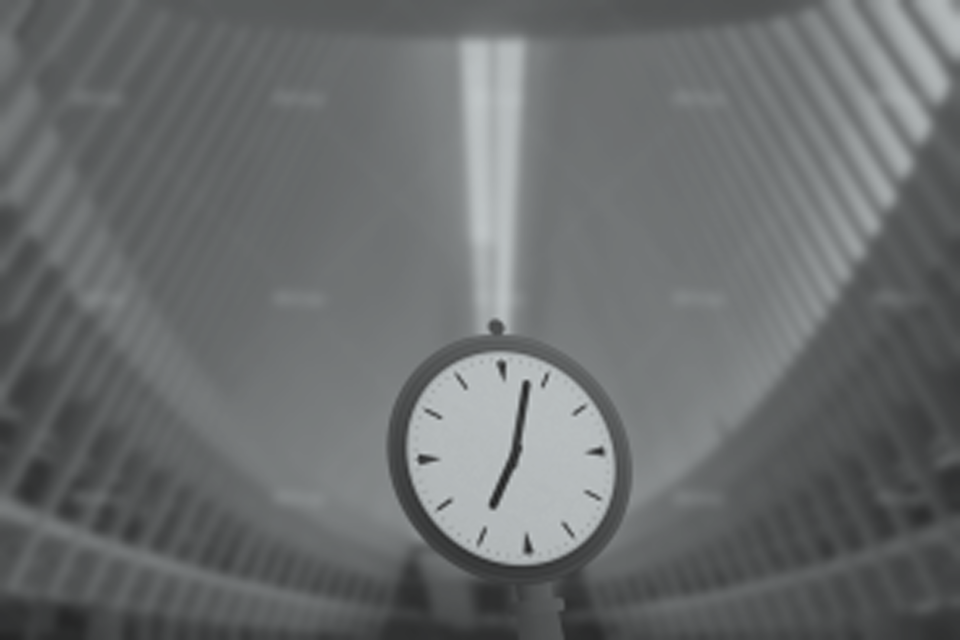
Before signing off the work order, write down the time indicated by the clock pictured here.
7:03
